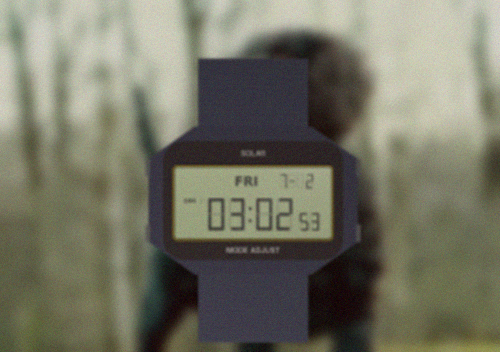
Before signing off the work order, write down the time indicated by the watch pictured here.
3:02:53
